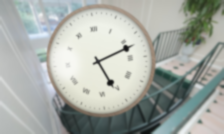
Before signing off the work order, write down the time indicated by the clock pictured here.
5:12
